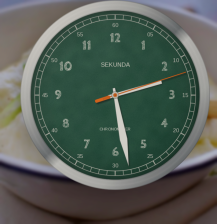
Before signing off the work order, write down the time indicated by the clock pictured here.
2:28:12
